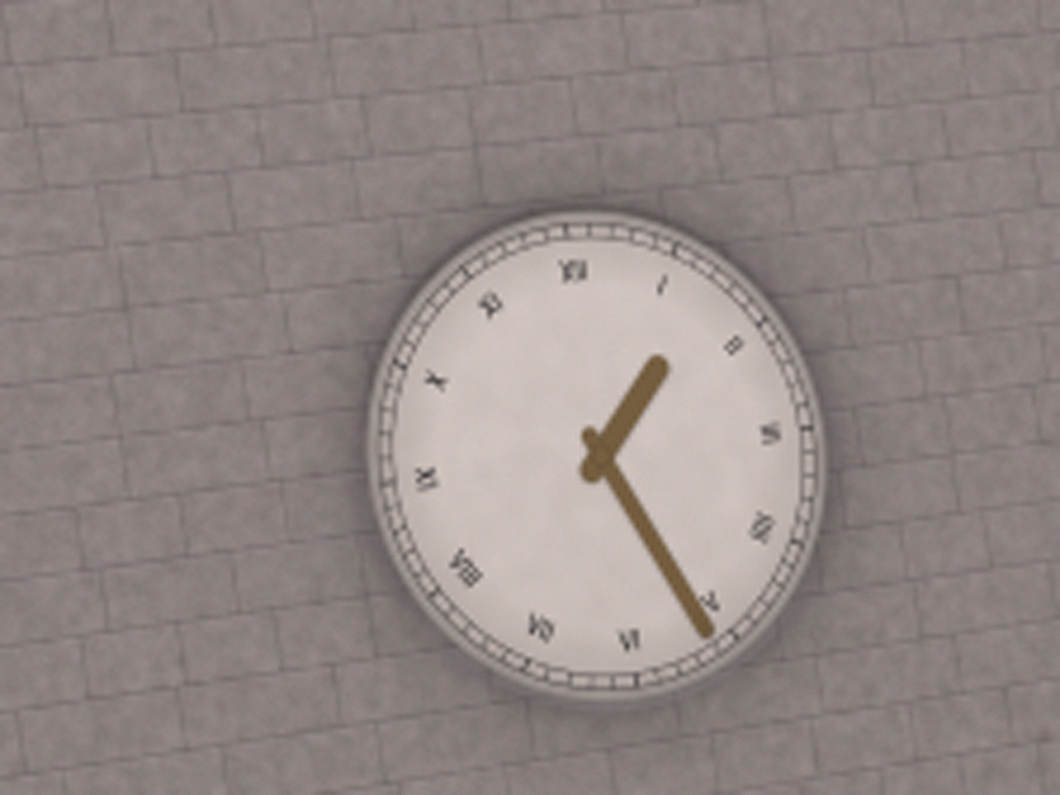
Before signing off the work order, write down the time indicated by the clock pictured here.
1:26
